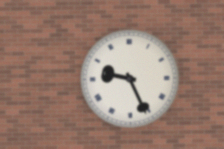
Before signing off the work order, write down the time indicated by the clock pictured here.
9:26
